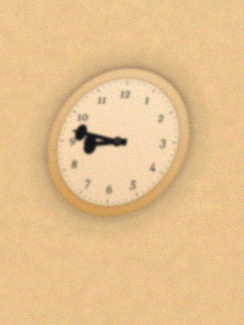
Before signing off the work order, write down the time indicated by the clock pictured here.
8:47
